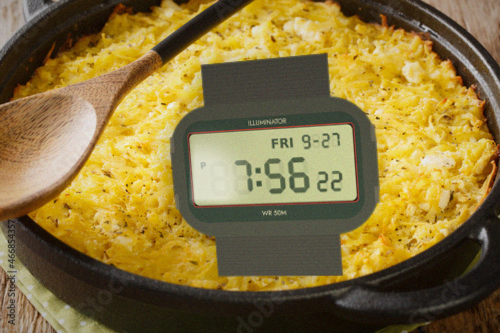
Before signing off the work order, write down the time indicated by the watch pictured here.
7:56:22
